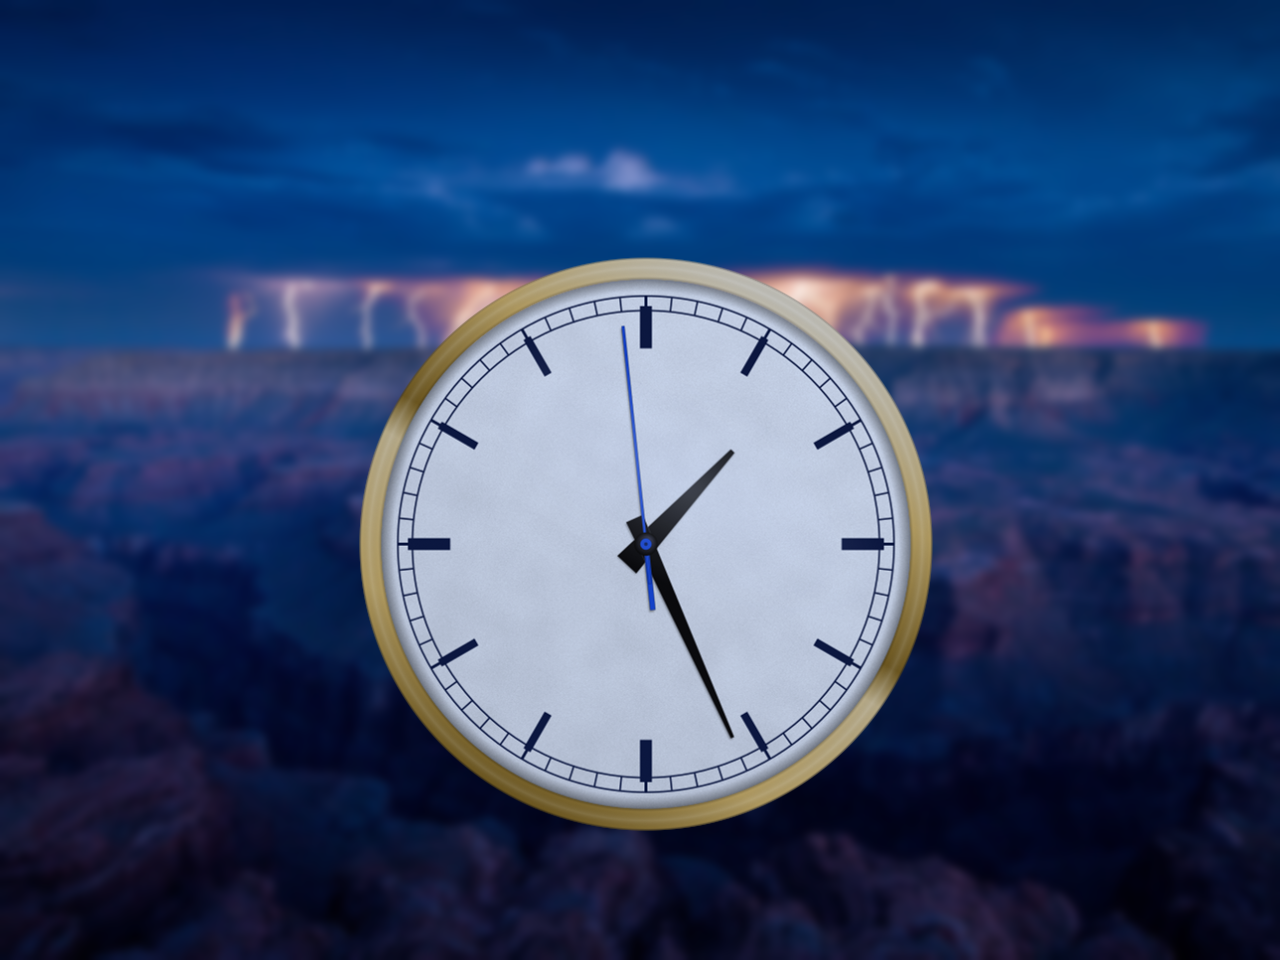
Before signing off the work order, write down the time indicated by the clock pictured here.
1:25:59
